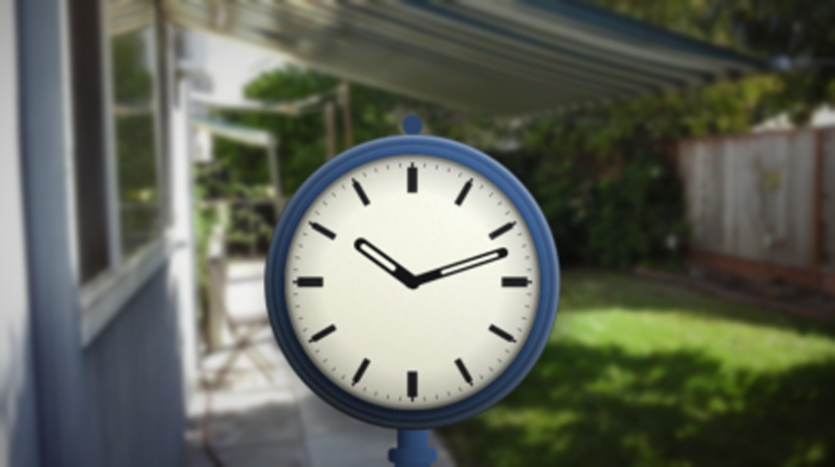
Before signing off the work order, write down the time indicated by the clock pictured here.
10:12
